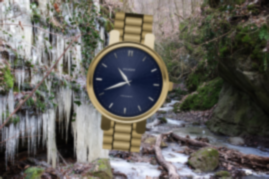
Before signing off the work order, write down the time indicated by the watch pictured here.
10:41
